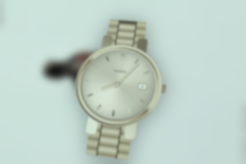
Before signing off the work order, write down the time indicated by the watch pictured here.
8:06
